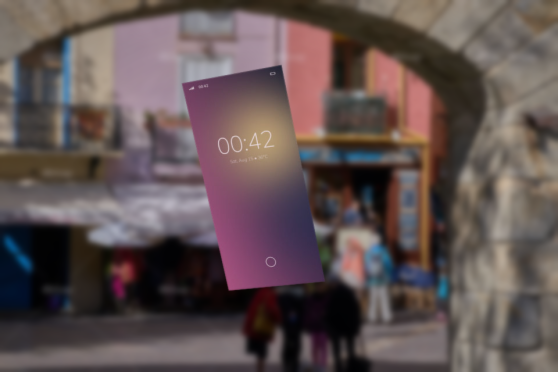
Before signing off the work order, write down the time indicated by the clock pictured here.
0:42
